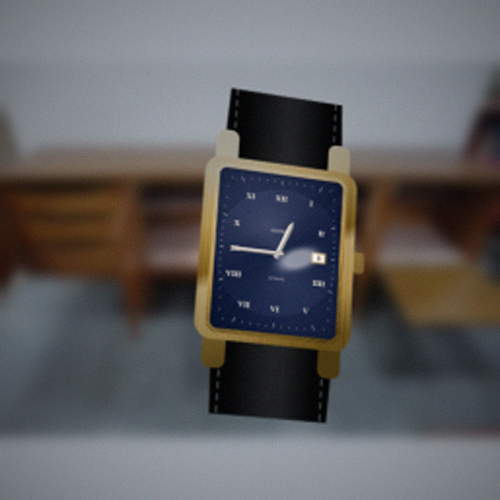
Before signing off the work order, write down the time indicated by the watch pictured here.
12:45
